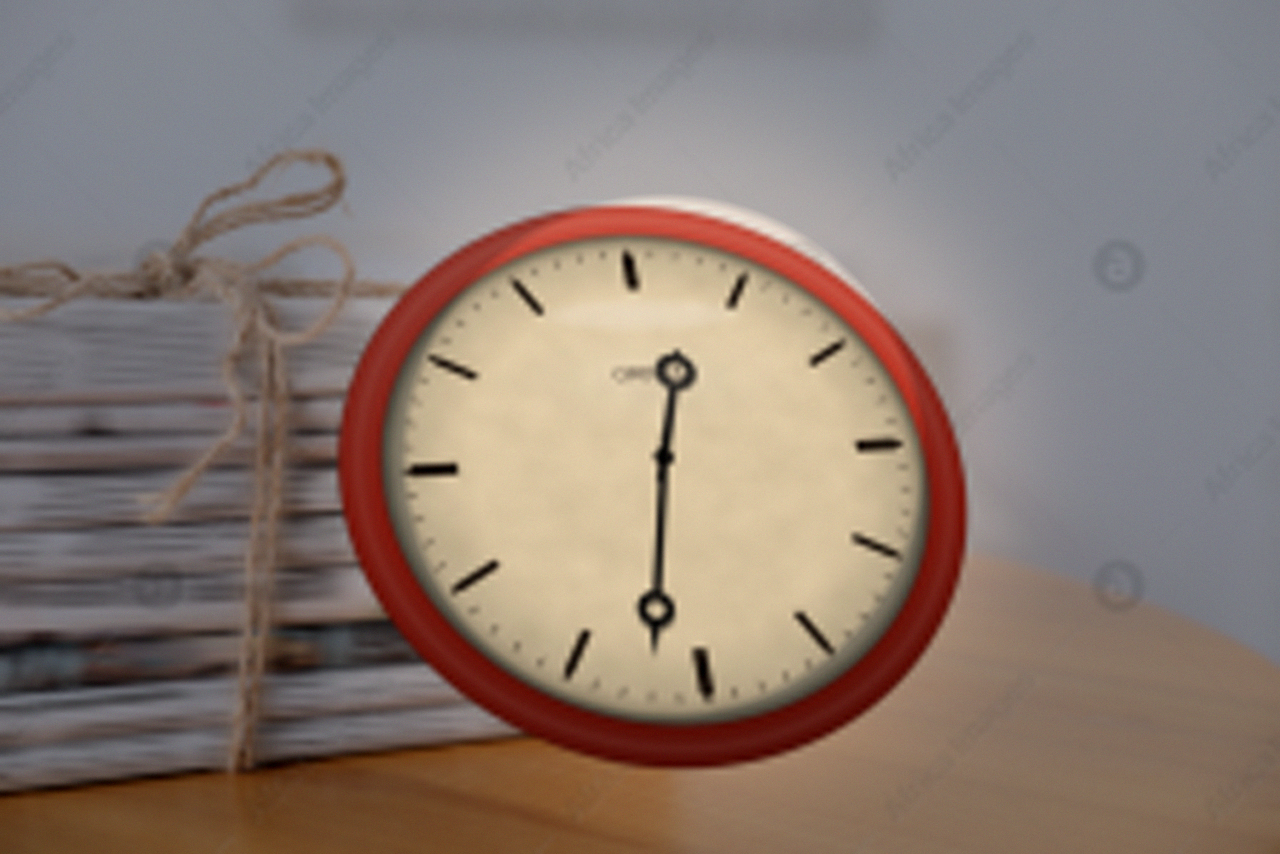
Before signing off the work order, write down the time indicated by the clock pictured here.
12:32
